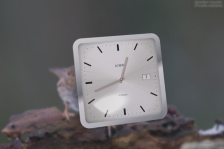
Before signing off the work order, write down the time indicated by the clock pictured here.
12:42
